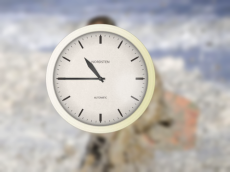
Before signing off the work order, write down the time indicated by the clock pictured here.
10:45
